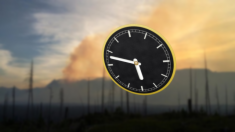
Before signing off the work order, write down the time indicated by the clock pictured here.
5:48
